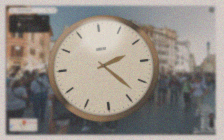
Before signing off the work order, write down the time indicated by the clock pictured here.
2:23
